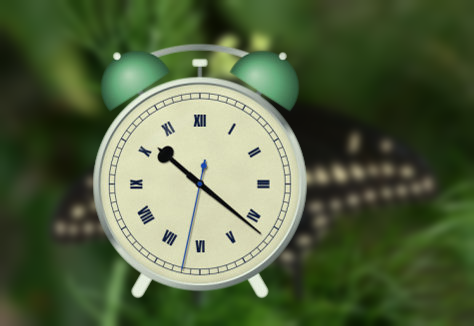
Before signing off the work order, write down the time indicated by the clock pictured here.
10:21:32
